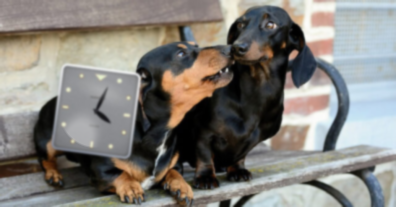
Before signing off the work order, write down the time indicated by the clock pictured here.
4:03
